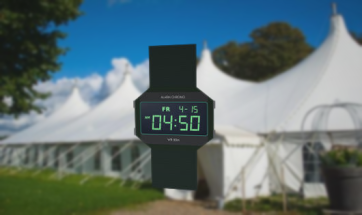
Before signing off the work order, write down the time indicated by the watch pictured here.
4:50
